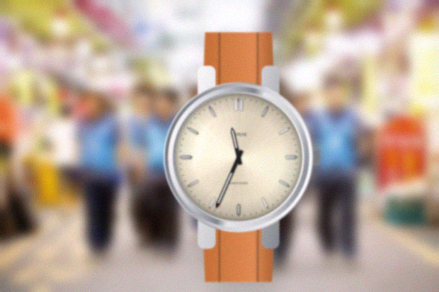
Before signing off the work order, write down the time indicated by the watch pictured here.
11:34
